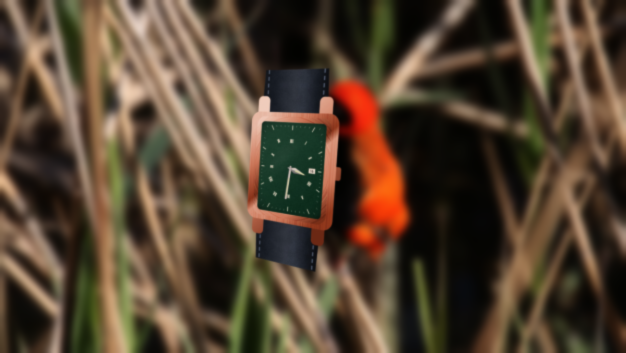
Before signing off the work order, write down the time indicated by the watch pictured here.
3:31
